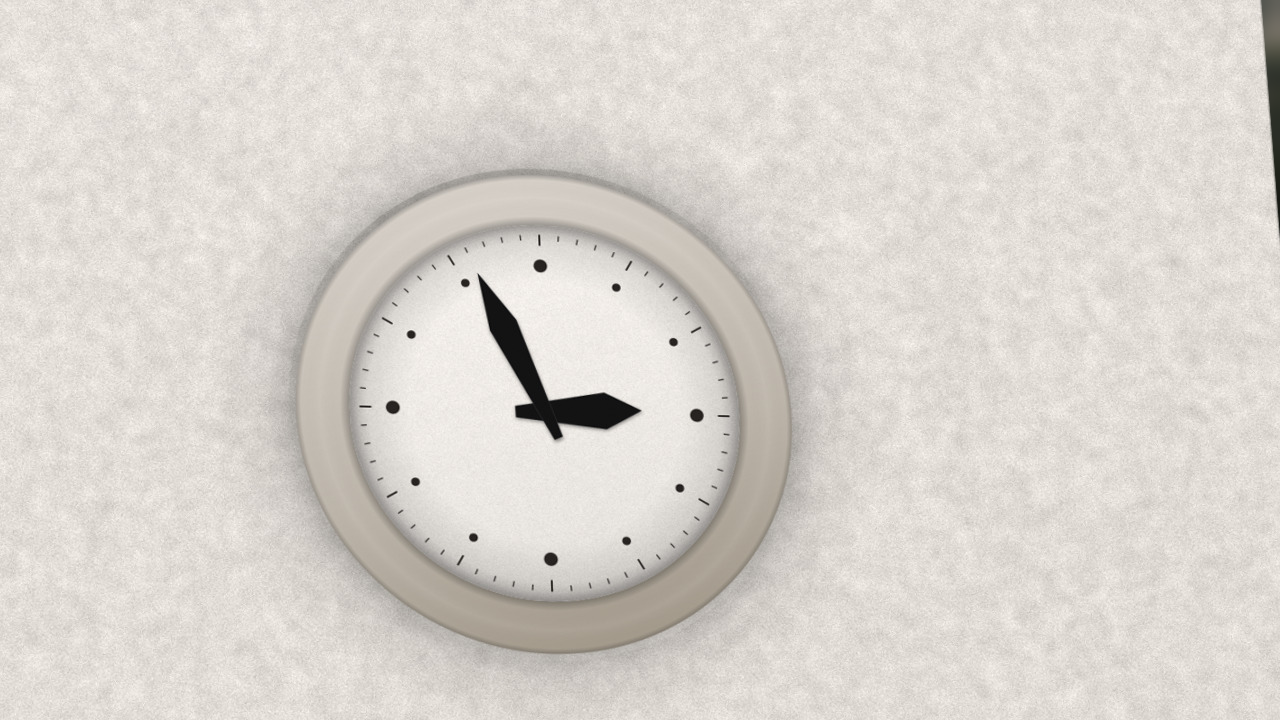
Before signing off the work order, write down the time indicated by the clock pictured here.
2:56
